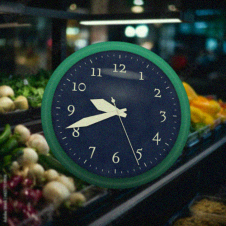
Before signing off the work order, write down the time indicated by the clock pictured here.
9:41:26
